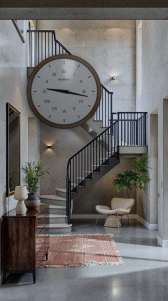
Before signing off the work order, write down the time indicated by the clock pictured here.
9:17
